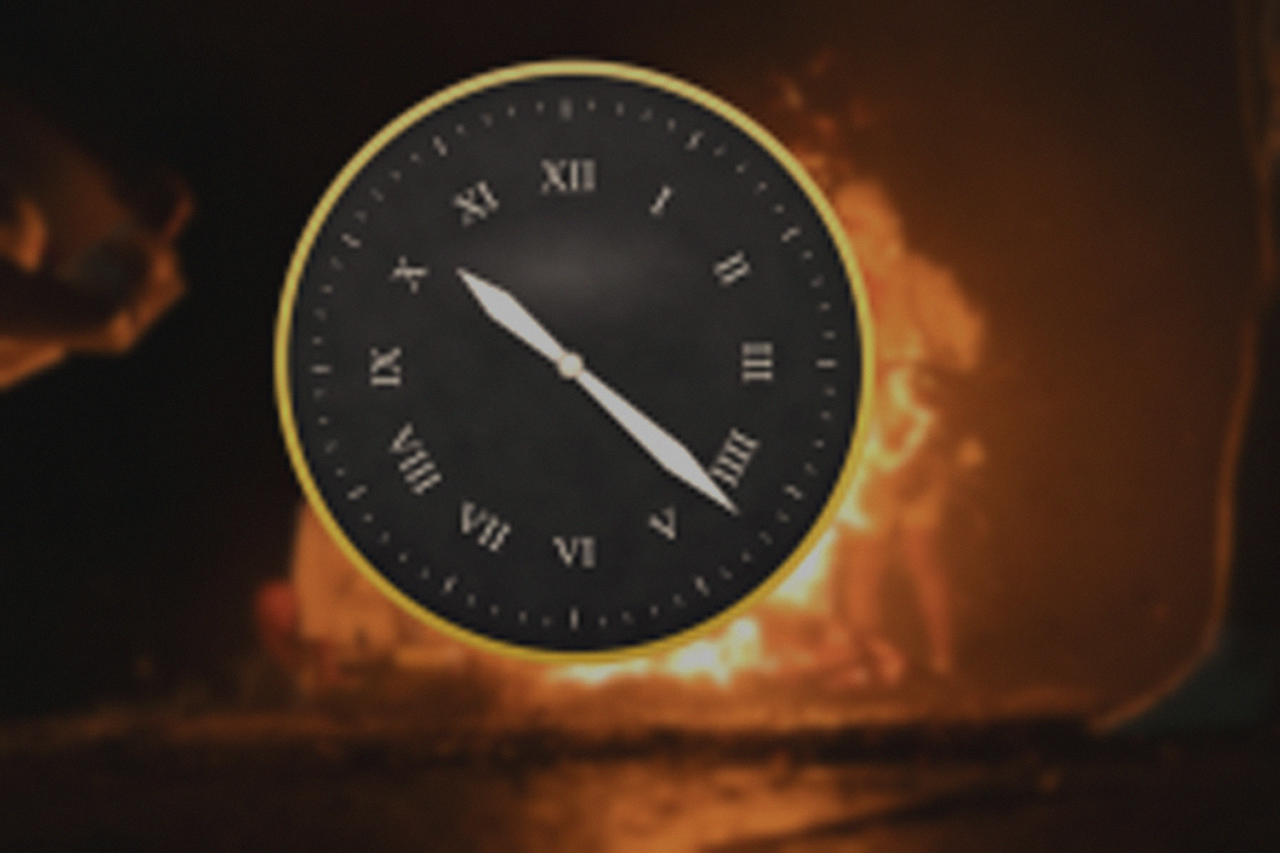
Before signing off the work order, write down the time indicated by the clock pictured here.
10:22
